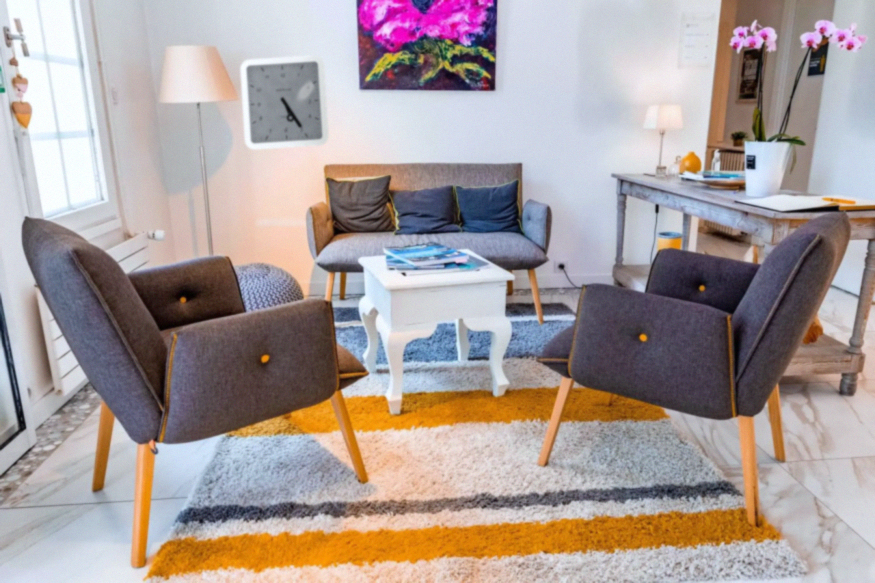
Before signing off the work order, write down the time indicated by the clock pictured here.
5:25
